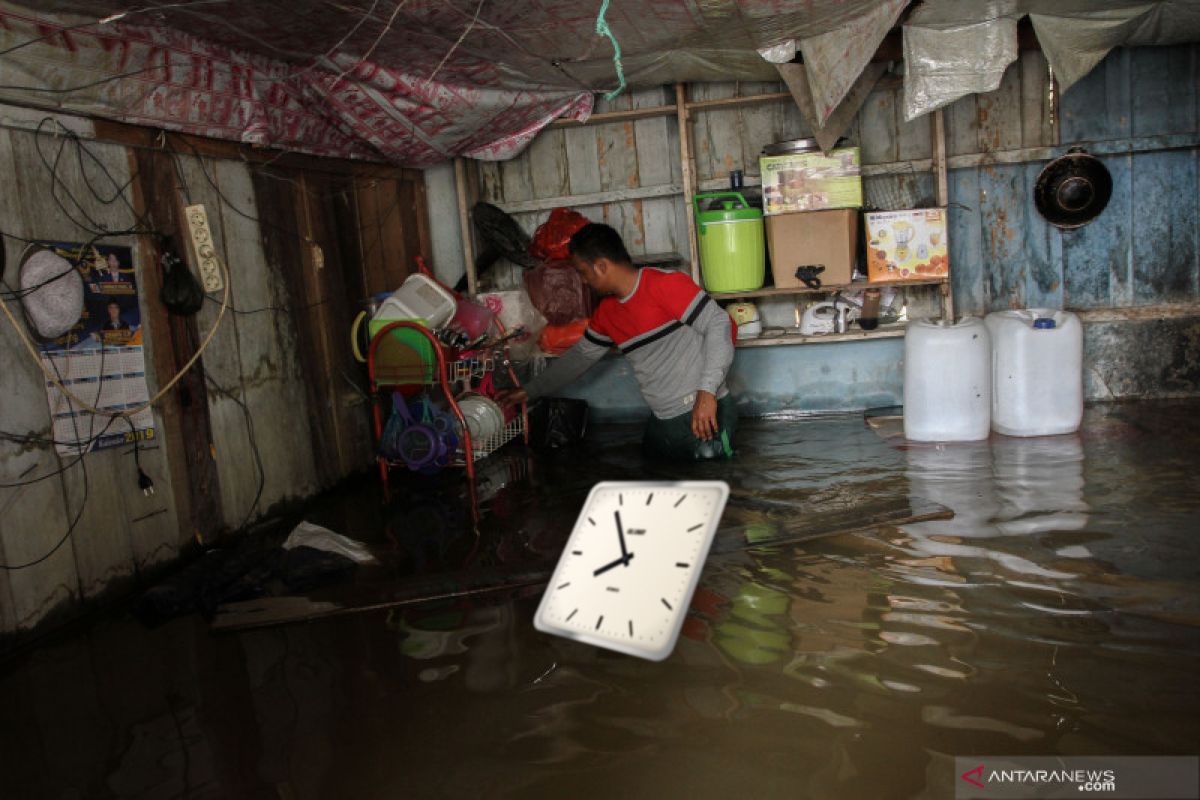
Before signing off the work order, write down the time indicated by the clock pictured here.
7:54
